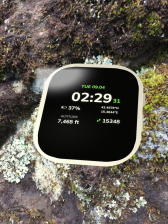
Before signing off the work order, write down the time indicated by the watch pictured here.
2:29
